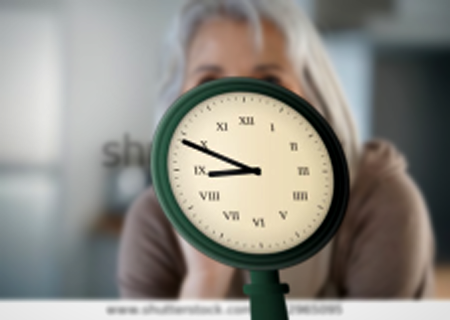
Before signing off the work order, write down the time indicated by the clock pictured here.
8:49
